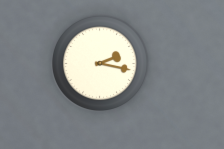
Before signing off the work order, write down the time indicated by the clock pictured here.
2:17
